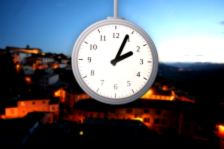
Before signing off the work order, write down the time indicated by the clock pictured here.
2:04
